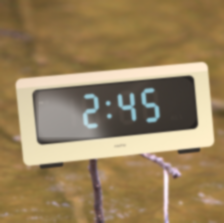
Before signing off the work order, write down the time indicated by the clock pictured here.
2:45
